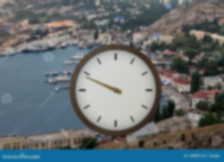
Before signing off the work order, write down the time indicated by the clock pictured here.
9:49
